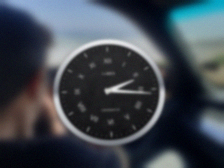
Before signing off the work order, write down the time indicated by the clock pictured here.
2:16
